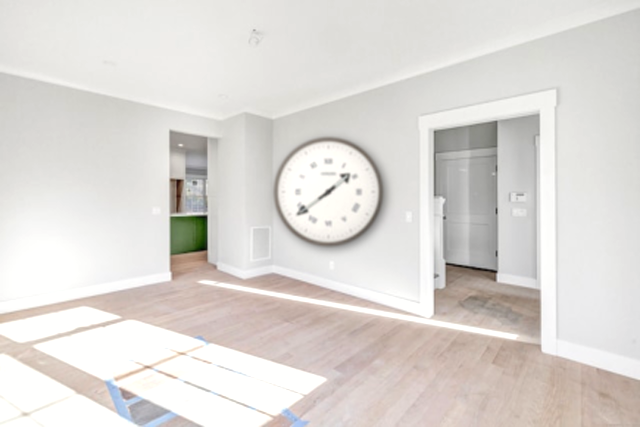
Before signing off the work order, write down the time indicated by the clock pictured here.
1:39
